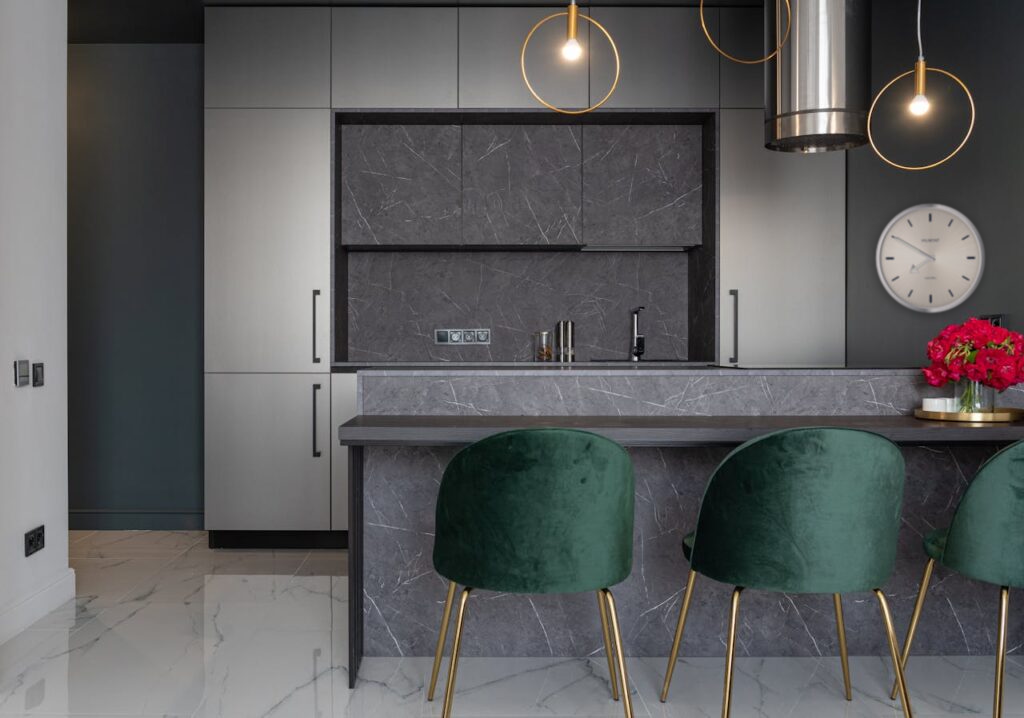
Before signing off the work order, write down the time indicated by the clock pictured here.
7:50
